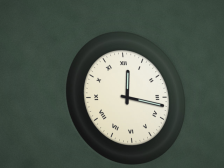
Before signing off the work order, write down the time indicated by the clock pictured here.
12:17
